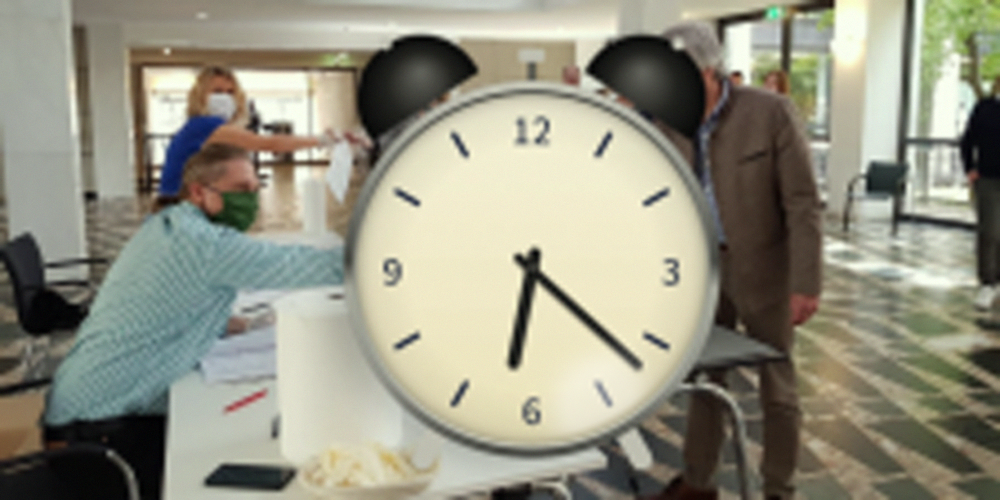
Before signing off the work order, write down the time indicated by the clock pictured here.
6:22
